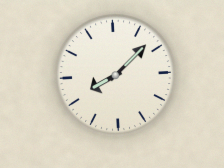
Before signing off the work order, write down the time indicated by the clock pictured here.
8:08
